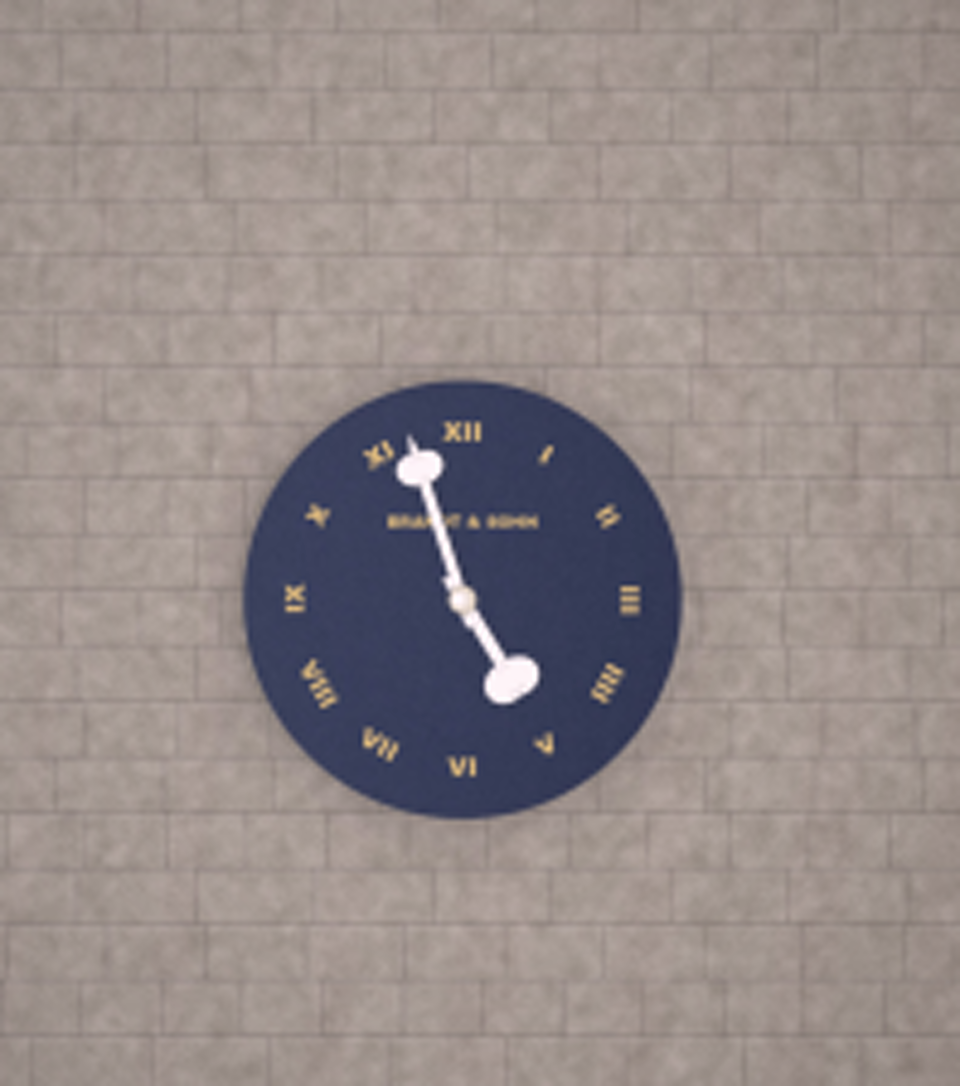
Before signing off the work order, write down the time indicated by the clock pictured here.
4:57
